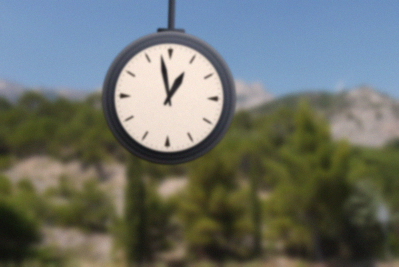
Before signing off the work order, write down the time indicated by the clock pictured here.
12:58
